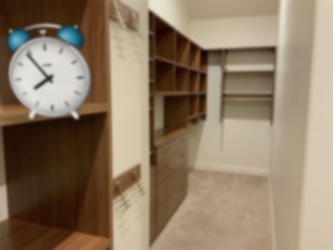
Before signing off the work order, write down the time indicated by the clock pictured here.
7:54
